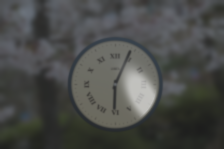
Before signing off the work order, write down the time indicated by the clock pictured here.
6:04
